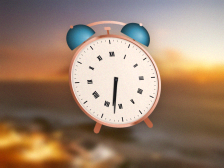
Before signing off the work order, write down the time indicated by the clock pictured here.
6:32
